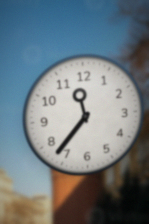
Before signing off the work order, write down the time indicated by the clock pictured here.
11:37
